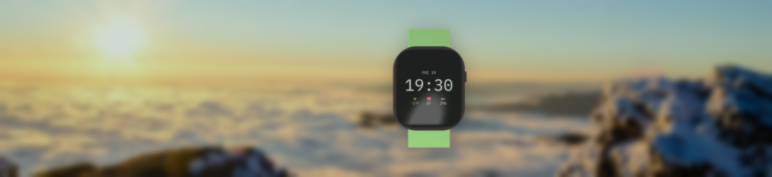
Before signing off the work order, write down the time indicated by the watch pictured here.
19:30
